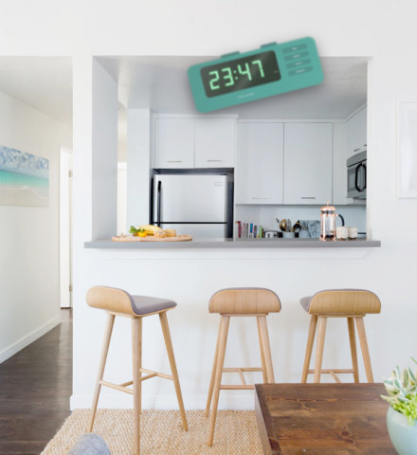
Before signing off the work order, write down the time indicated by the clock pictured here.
23:47
